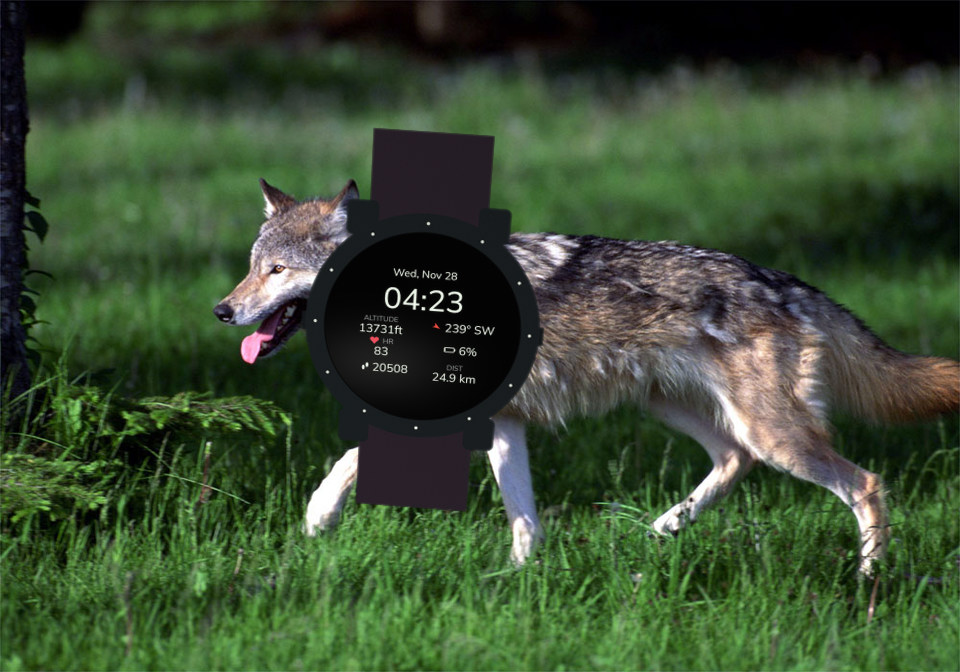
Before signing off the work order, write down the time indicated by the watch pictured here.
4:23
